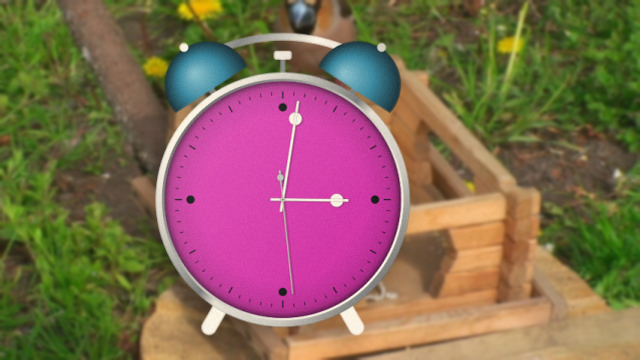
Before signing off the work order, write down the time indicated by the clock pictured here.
3:01:29
